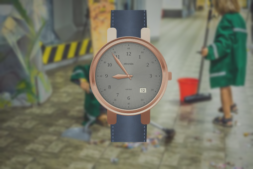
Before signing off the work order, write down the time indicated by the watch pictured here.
8:54
